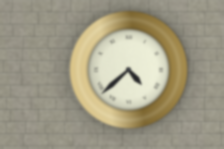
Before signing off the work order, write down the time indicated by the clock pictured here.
4:38
